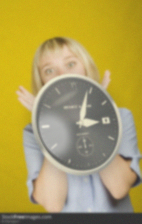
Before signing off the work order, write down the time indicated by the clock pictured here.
3:04
